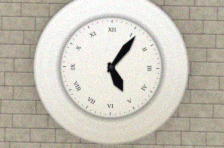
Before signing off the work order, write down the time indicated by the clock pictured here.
5:06
